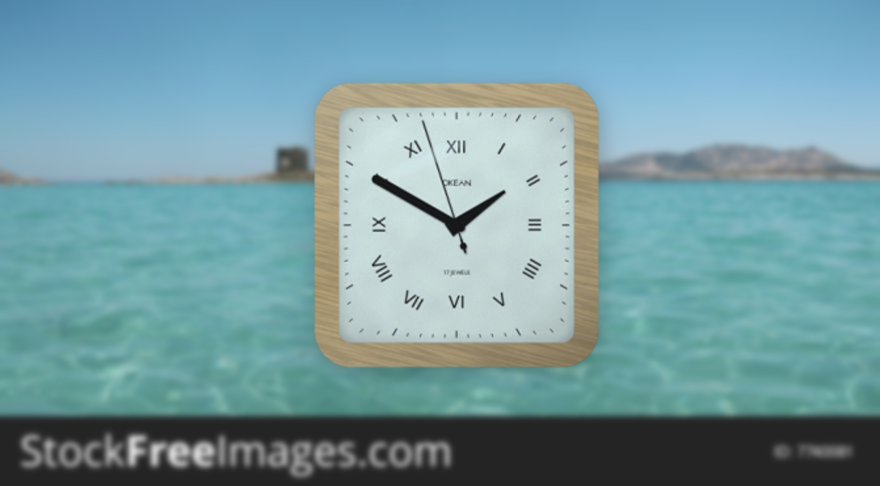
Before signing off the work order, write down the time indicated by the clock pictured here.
1:49:57
